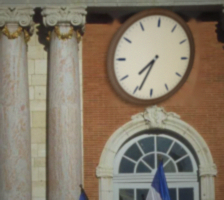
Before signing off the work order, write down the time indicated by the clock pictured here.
7:34
